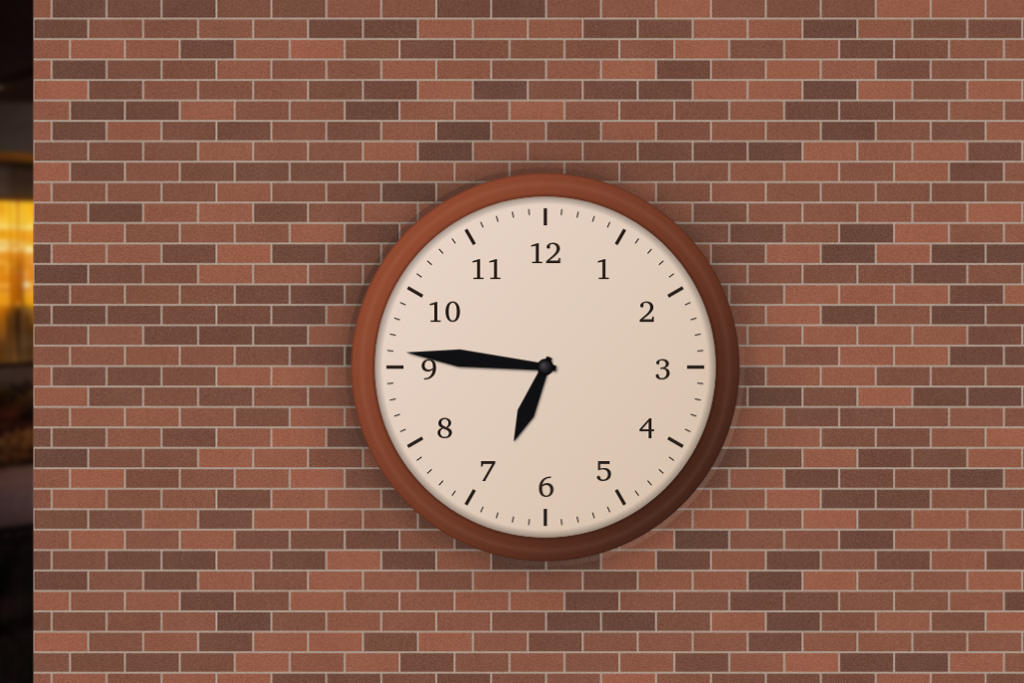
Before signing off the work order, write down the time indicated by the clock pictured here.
6:46
